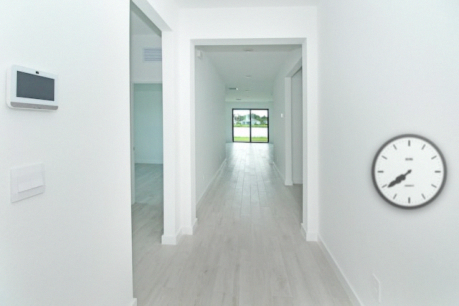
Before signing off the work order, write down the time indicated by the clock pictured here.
7:39
